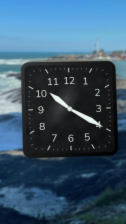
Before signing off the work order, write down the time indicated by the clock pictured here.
10:20
